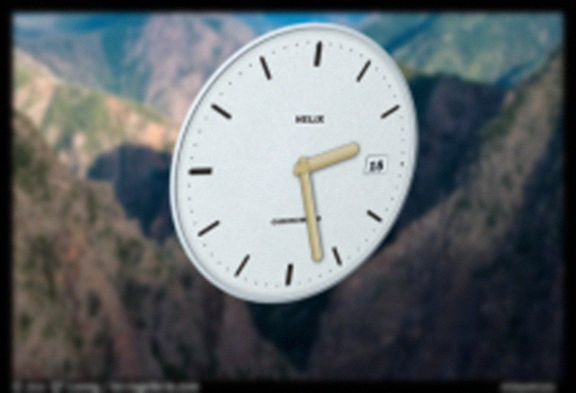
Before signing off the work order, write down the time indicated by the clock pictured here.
2:27
